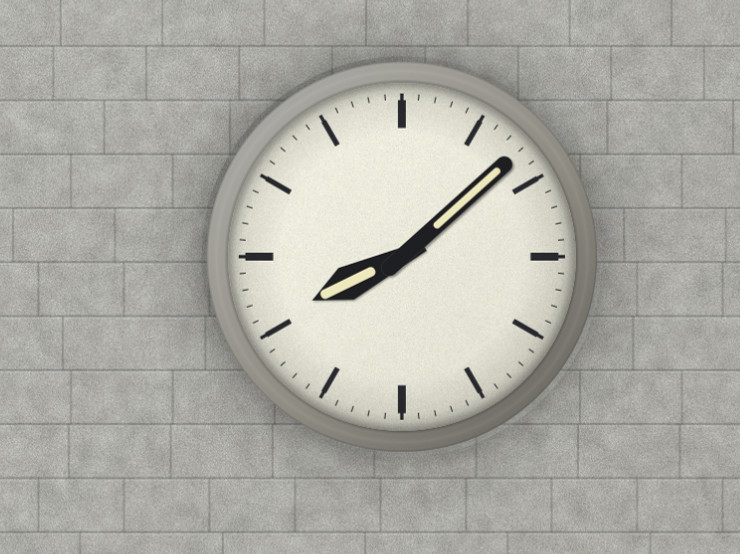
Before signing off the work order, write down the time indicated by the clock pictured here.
8:08
